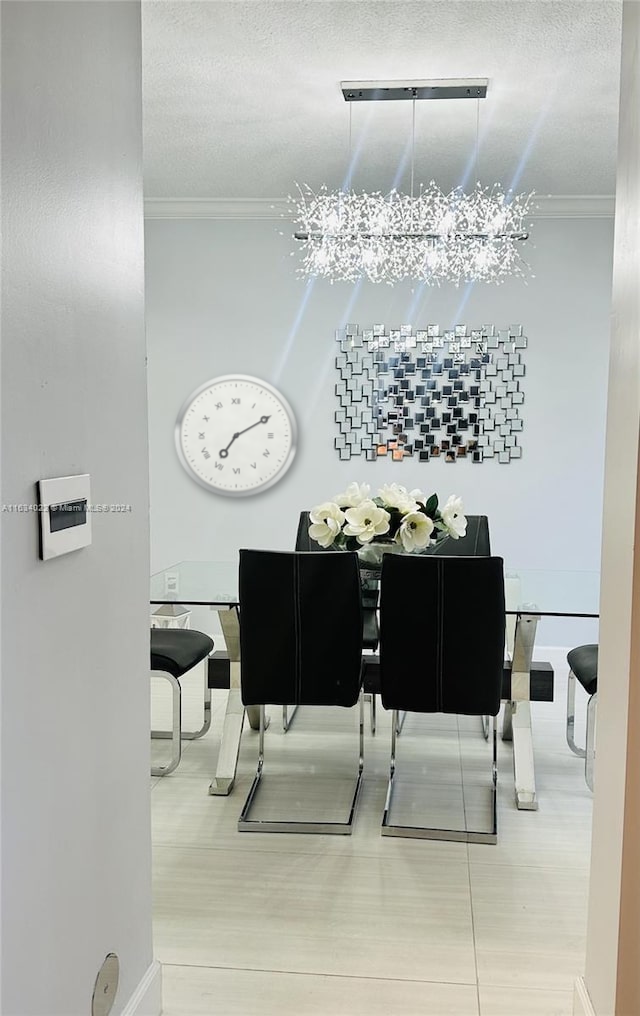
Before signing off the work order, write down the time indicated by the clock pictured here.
7:10
